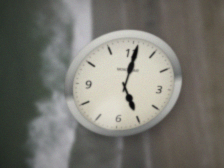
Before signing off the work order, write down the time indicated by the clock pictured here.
5:01
